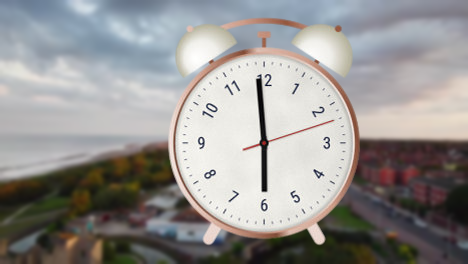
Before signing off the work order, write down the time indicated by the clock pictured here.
5:59:12
